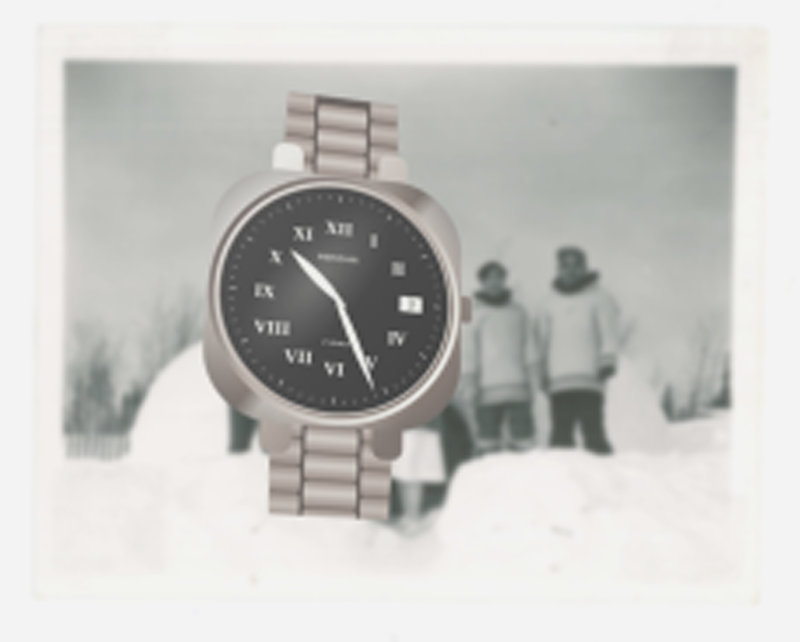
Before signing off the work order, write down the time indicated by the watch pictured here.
10:26
